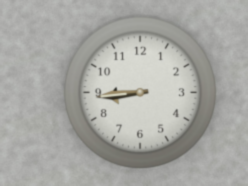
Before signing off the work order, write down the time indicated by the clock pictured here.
8:44
